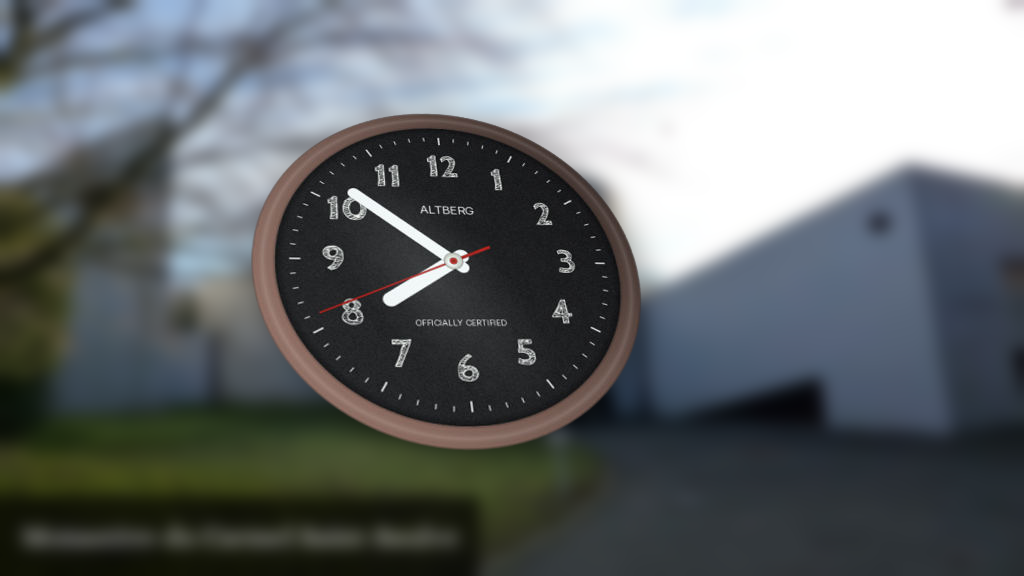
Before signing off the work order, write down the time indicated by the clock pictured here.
7:51:41
